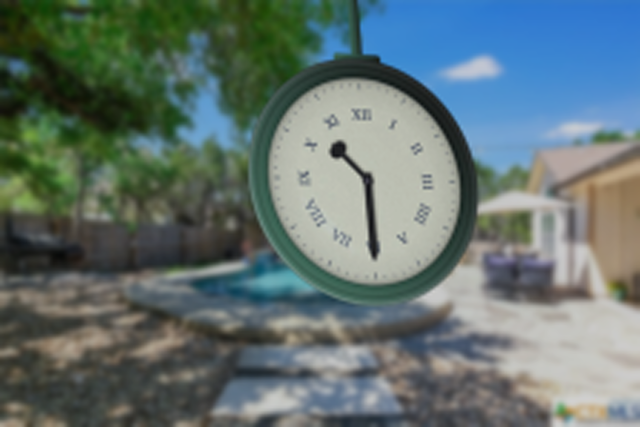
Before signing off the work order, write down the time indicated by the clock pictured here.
10:30
